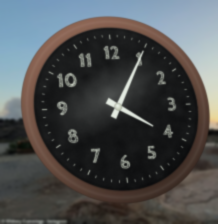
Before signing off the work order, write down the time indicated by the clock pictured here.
4:05
